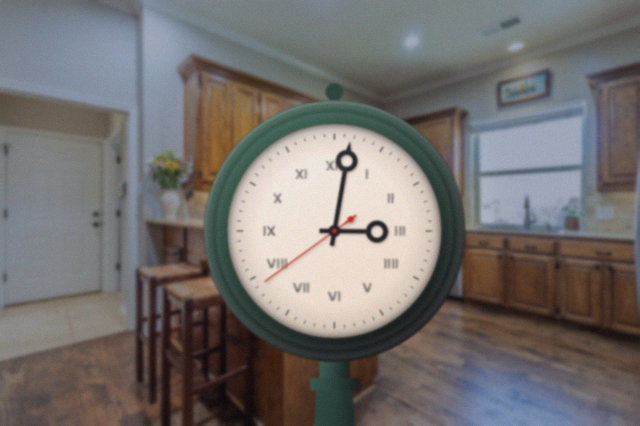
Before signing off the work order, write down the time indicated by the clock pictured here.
3:01:39
